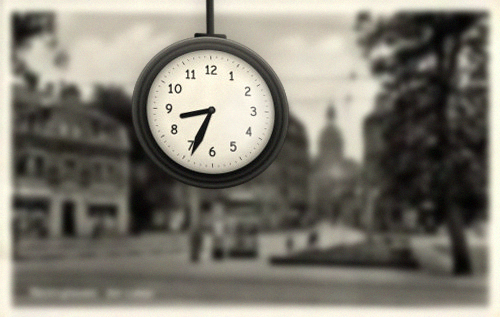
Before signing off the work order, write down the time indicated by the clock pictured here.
8:34
